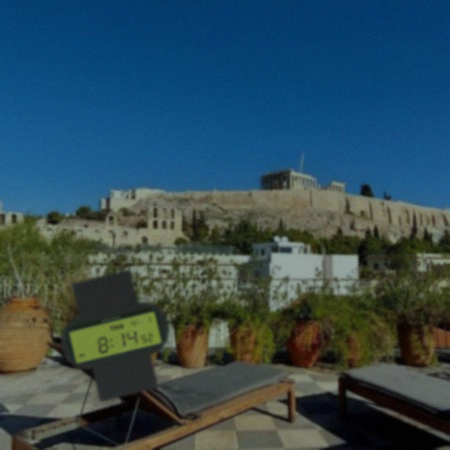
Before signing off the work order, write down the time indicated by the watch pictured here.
8:14
